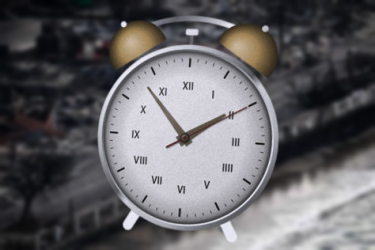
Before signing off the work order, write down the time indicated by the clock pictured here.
1:53:10
